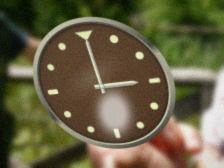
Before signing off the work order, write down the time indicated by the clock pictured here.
3:00
